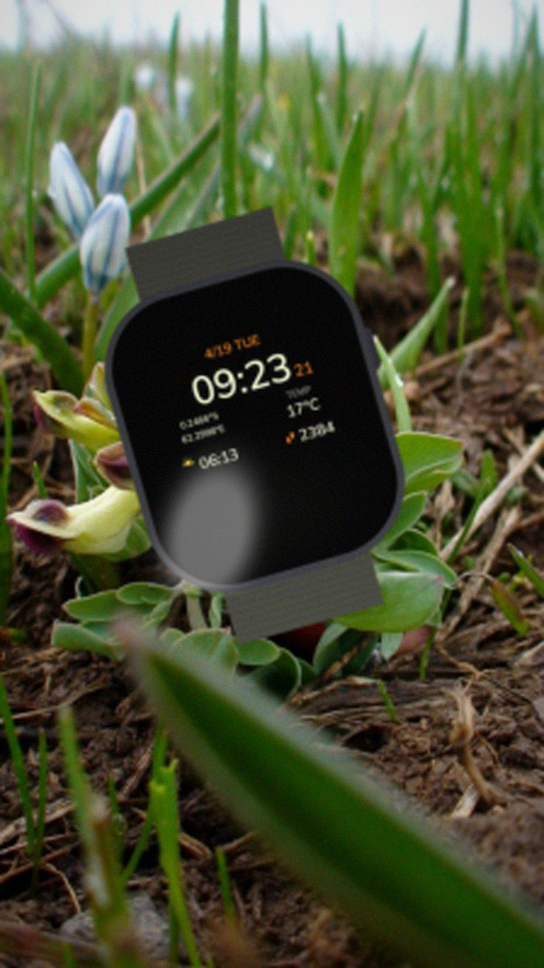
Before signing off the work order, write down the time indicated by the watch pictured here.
9:23
